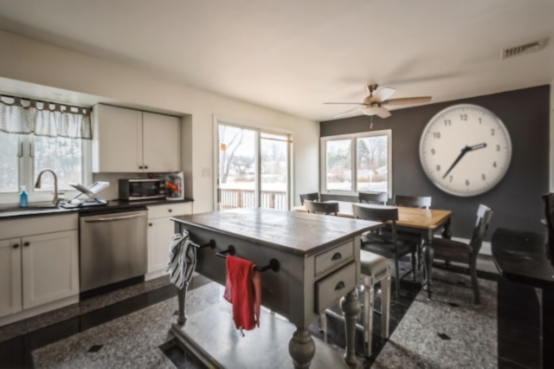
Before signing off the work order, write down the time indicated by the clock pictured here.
2:37
